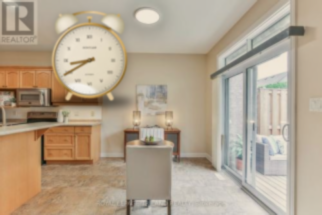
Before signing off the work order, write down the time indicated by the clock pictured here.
8:40
